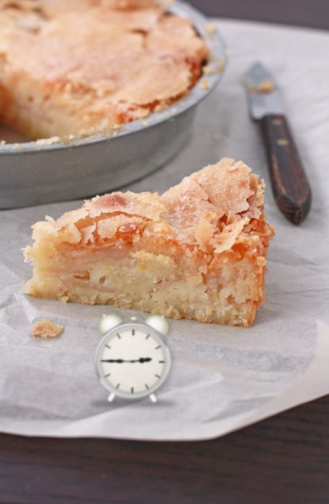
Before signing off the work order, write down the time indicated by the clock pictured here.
2:45
